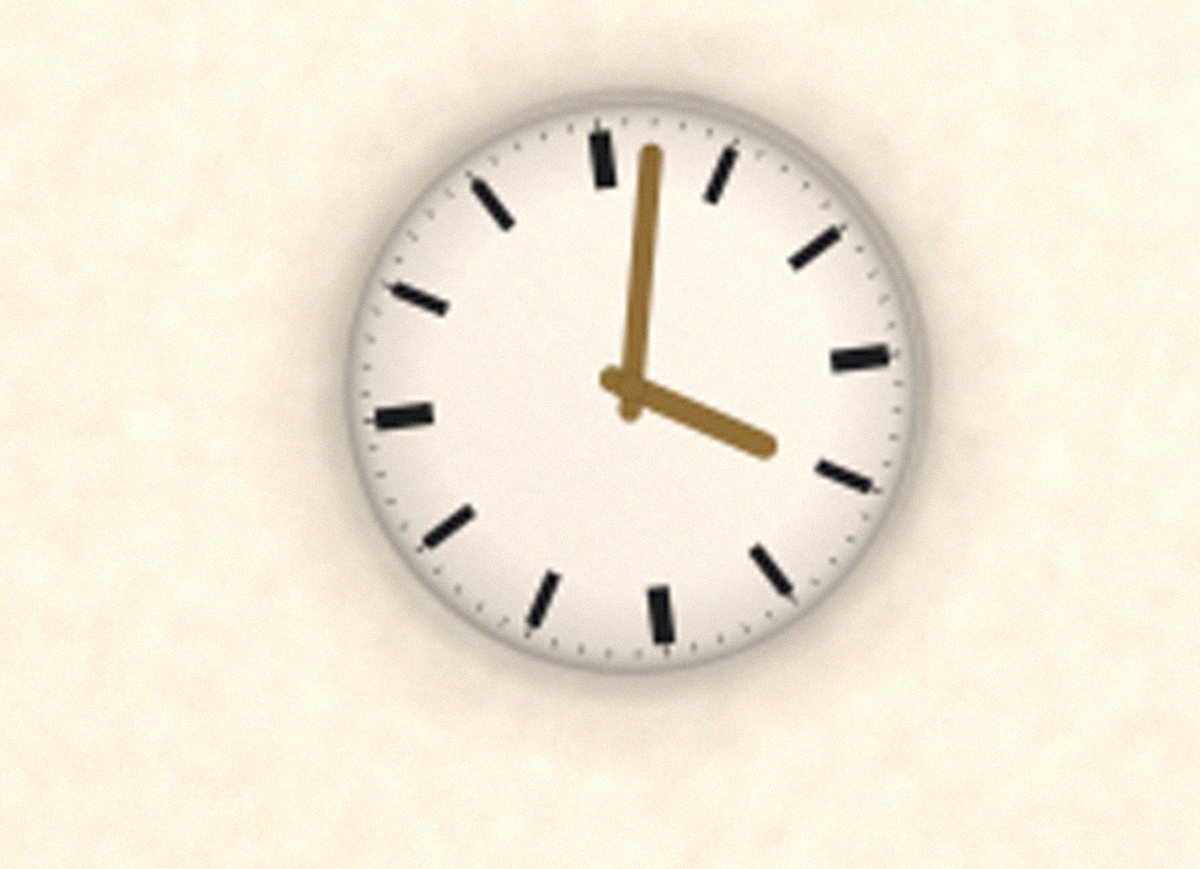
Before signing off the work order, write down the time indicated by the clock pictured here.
4:02
